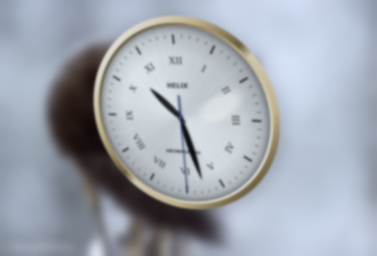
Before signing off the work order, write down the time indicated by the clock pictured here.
10:27:30
